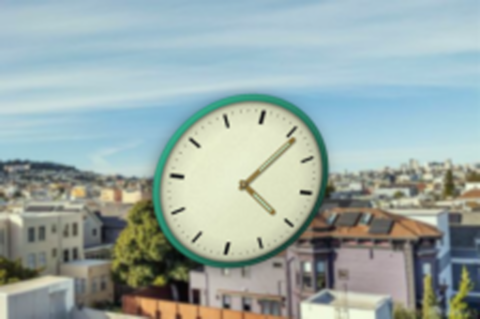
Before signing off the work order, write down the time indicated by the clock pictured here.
4:06
